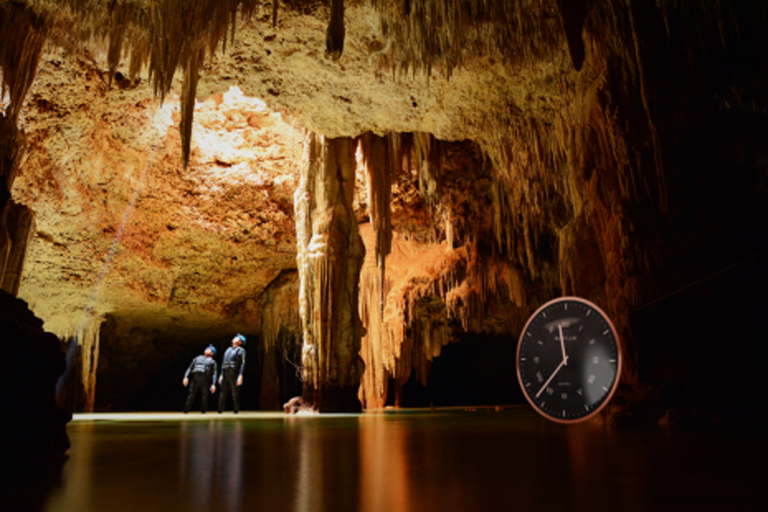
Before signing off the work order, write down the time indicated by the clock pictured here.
11:37
